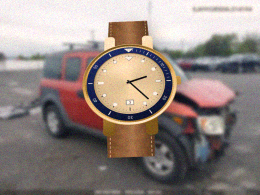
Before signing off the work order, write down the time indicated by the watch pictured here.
2:23
